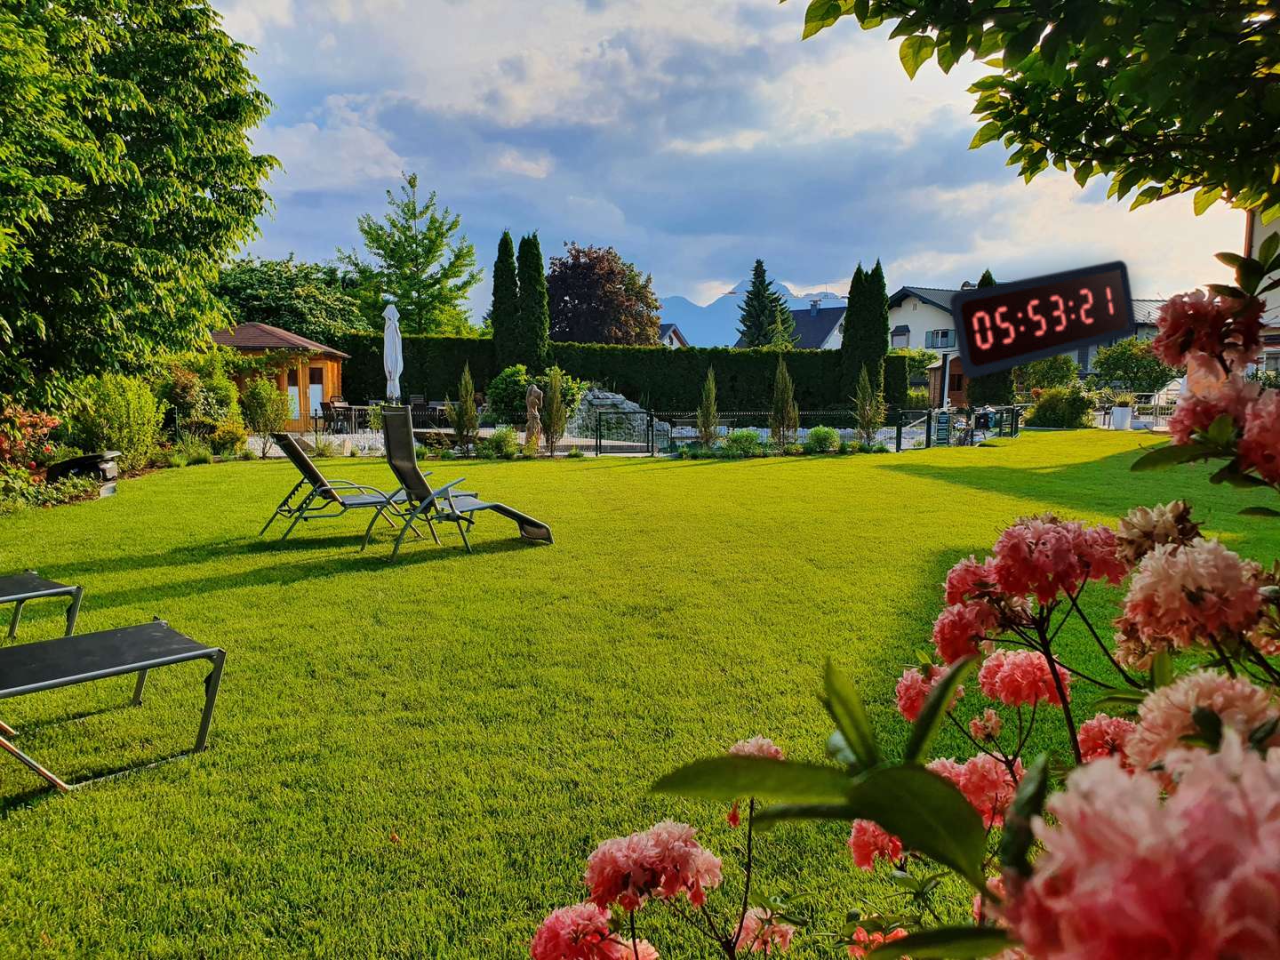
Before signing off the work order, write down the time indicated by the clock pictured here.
5:53:21
